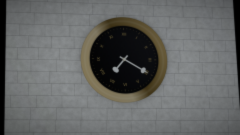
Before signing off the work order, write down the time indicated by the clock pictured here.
7:20
